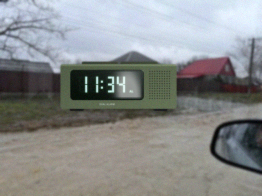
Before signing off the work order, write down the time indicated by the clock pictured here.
11:34
